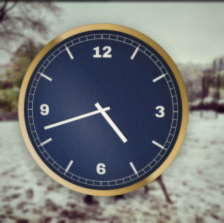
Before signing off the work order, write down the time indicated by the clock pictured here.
4:42
